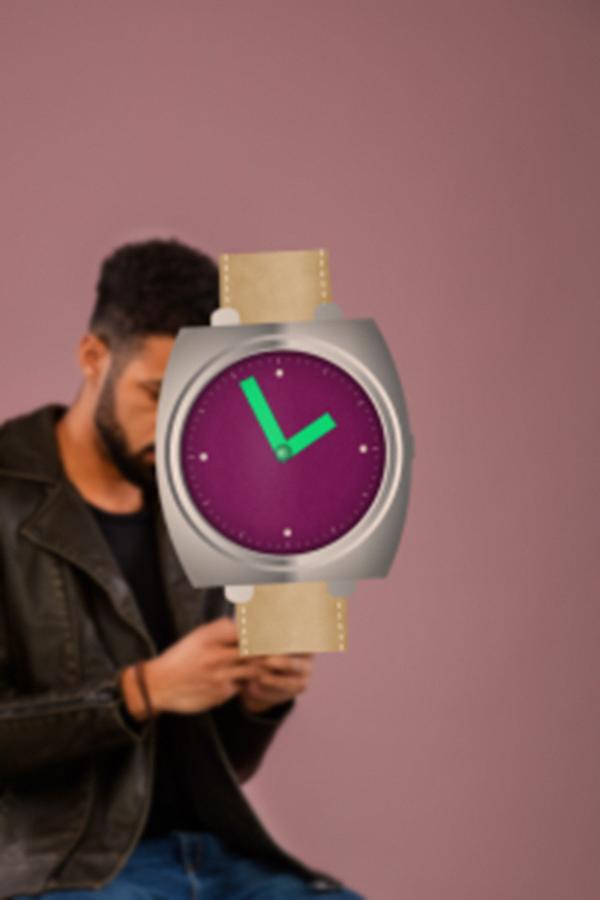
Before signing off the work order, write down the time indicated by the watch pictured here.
1:56
